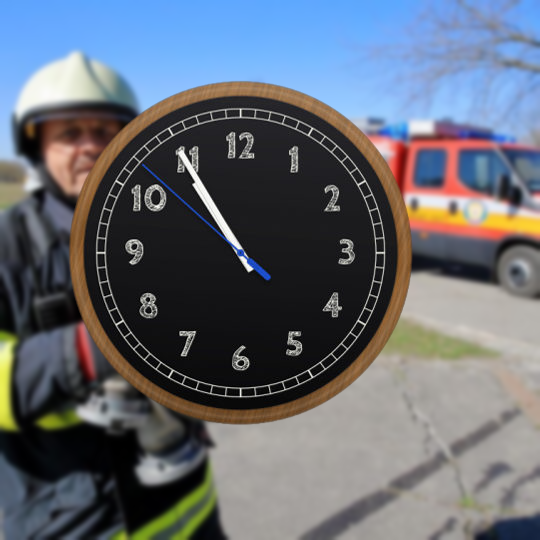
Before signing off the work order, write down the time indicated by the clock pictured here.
10:54:52
